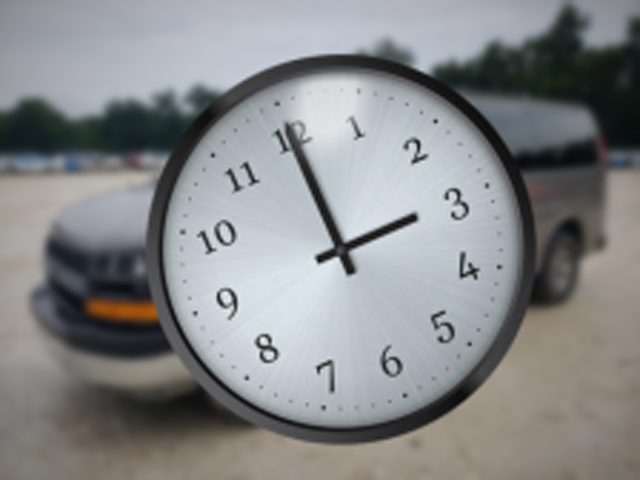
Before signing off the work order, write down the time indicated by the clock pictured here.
3:00
